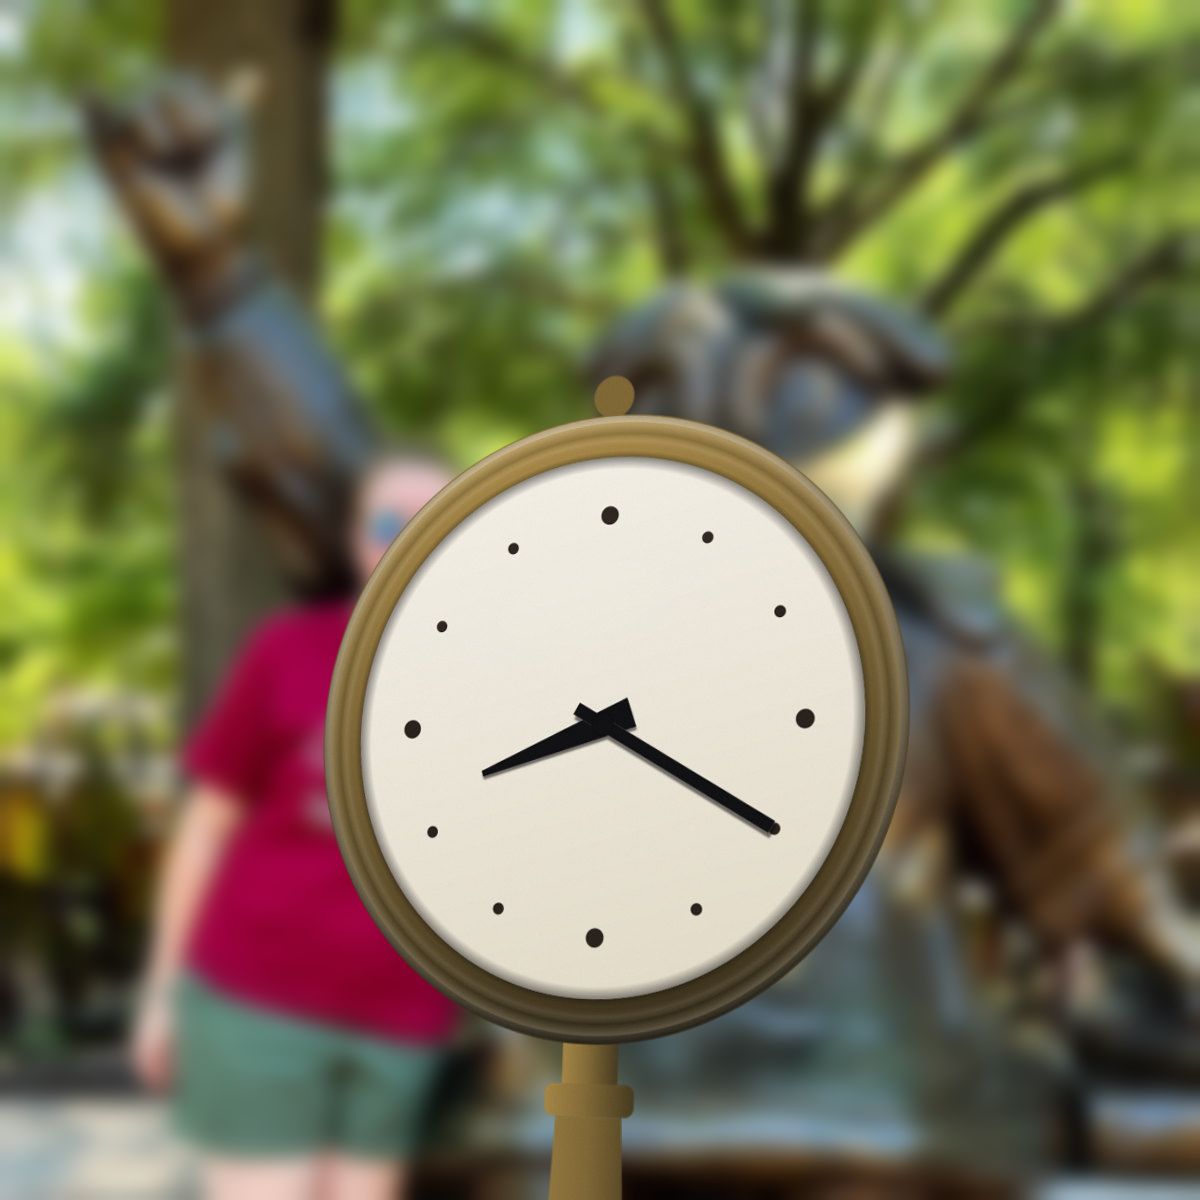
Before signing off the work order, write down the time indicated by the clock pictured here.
8:20
